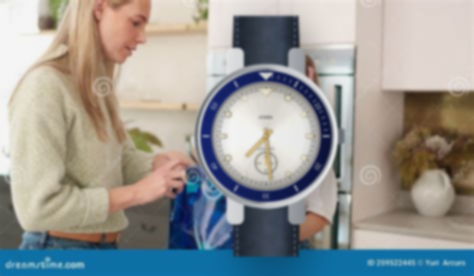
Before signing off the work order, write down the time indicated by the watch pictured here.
7:29
